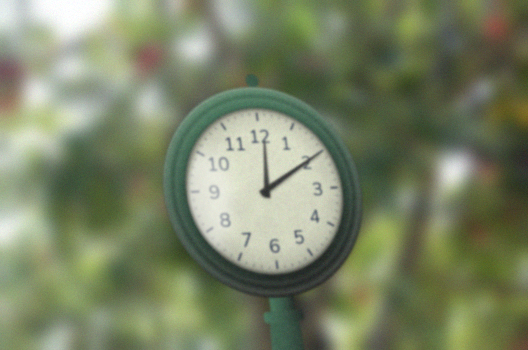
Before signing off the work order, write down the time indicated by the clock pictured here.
12:10
